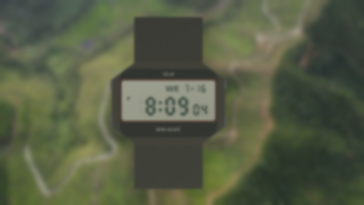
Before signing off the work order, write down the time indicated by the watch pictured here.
8:09:04
